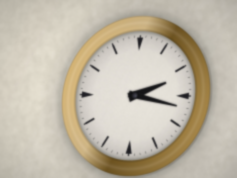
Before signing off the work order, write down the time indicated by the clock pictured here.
2:17
